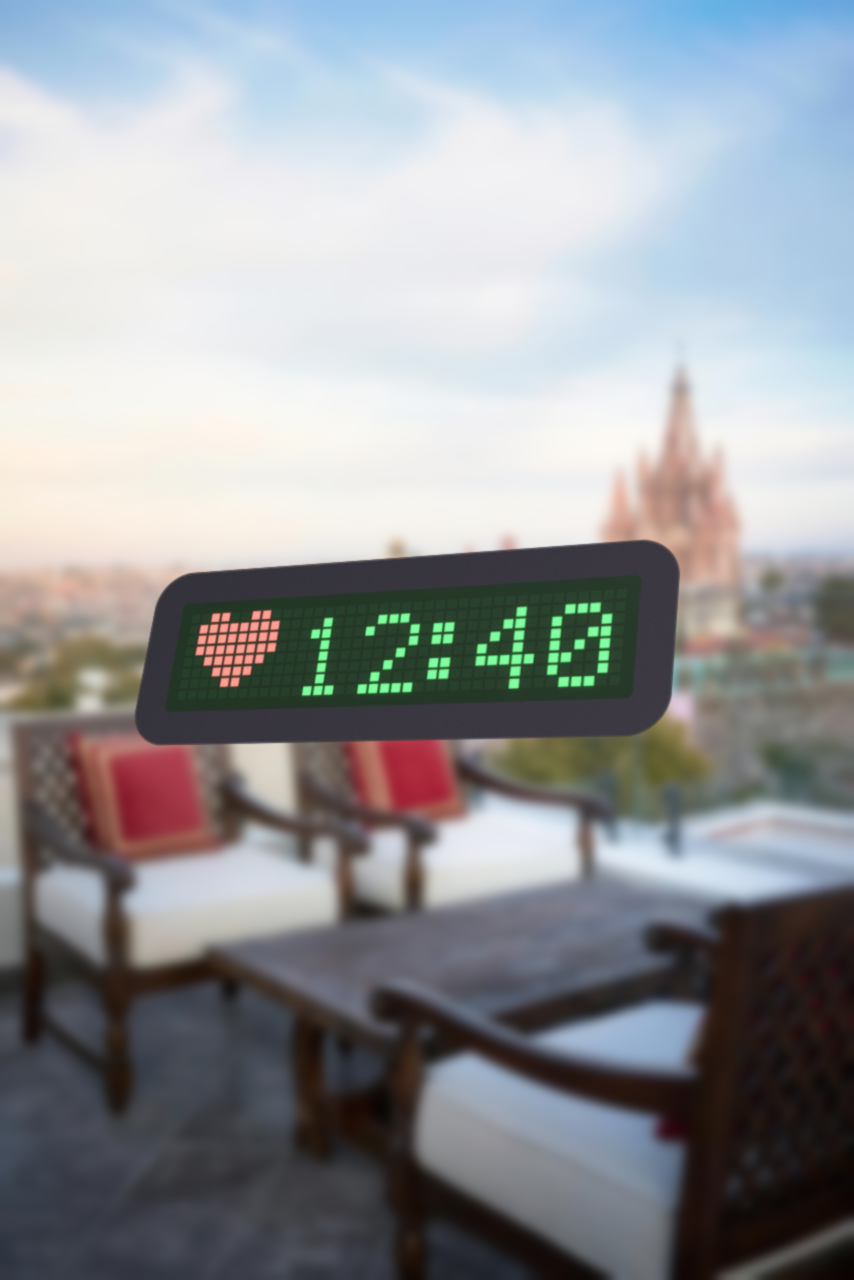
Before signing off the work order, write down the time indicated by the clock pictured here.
12:40
